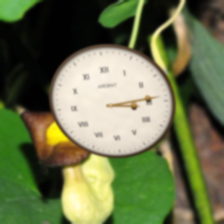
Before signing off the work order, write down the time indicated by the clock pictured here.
3:14
